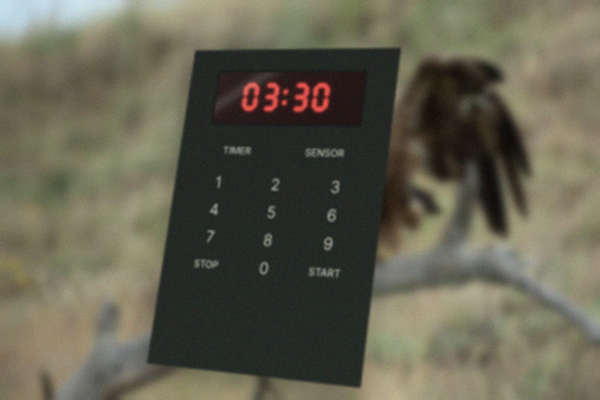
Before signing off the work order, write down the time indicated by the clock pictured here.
3:30
